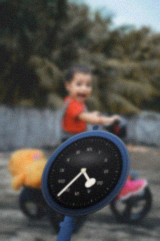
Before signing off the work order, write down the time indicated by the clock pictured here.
4:36
